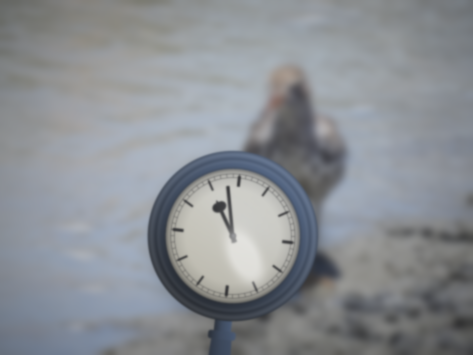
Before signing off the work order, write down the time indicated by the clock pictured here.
10:58
